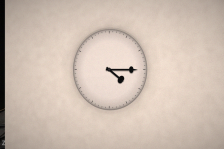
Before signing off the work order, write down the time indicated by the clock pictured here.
4:15
